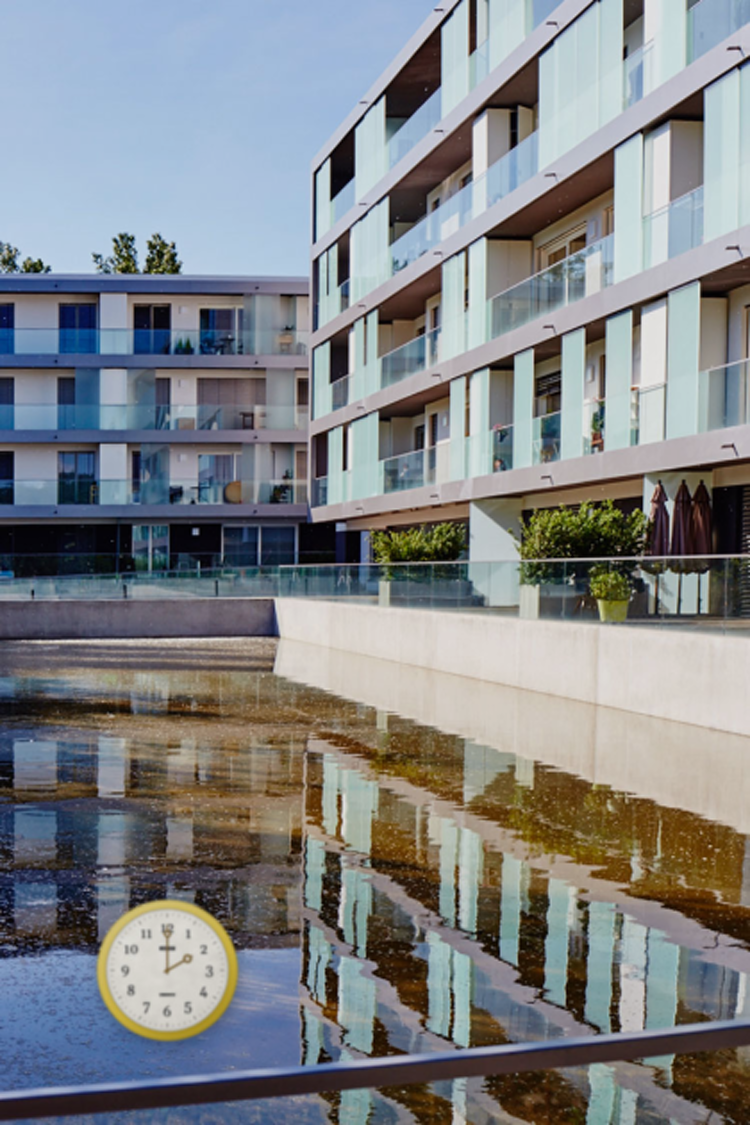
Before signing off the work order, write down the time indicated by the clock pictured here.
2:00
